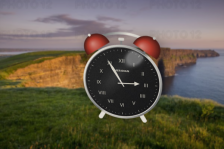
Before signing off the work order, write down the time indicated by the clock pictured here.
2:55
